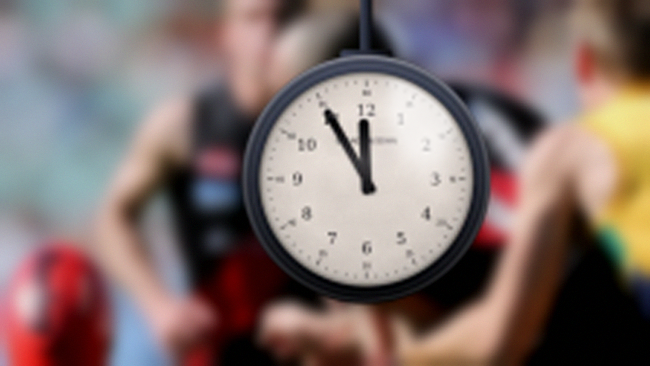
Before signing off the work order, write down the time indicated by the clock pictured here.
11:55
